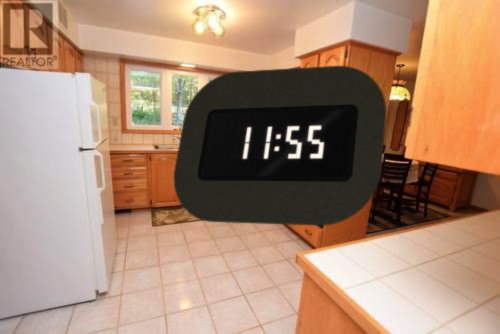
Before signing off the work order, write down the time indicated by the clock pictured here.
11:55
